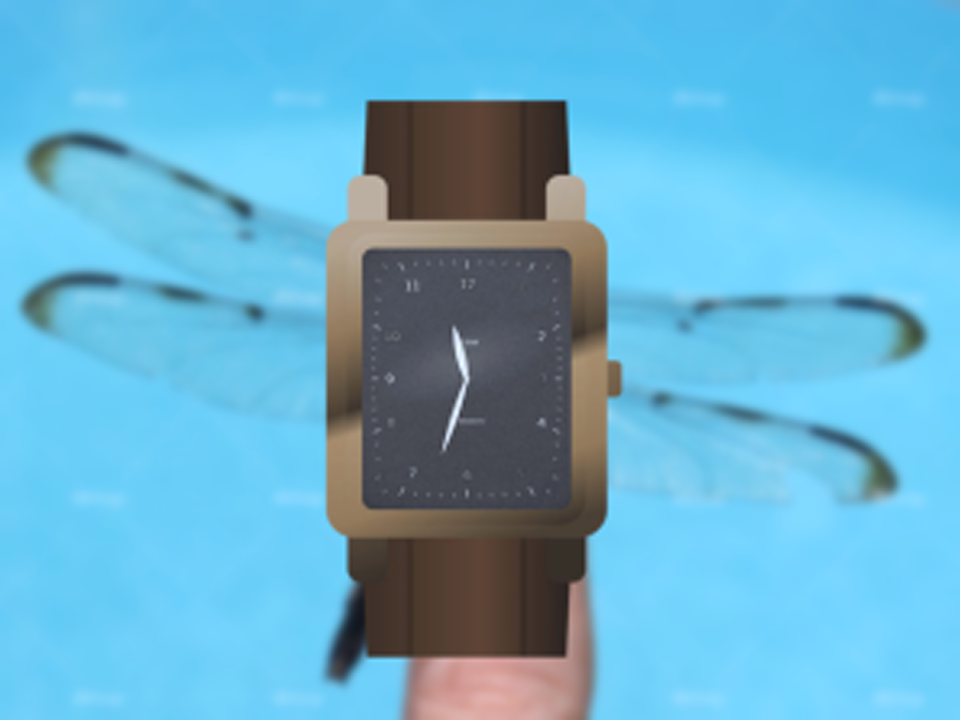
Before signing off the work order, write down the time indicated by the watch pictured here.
11:33
